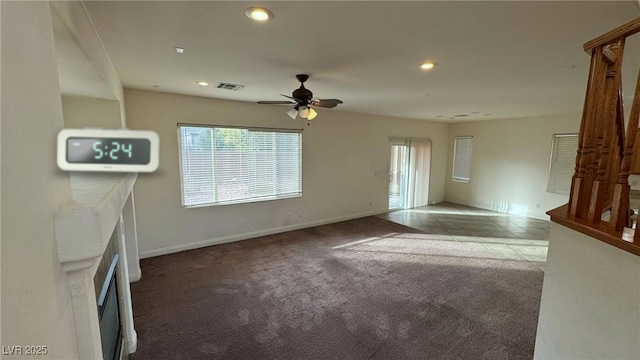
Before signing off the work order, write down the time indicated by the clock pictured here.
5:24
